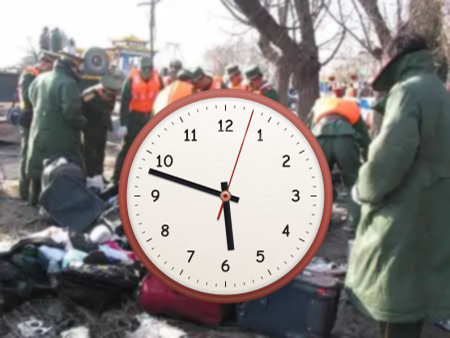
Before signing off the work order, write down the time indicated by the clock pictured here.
5:48:03
